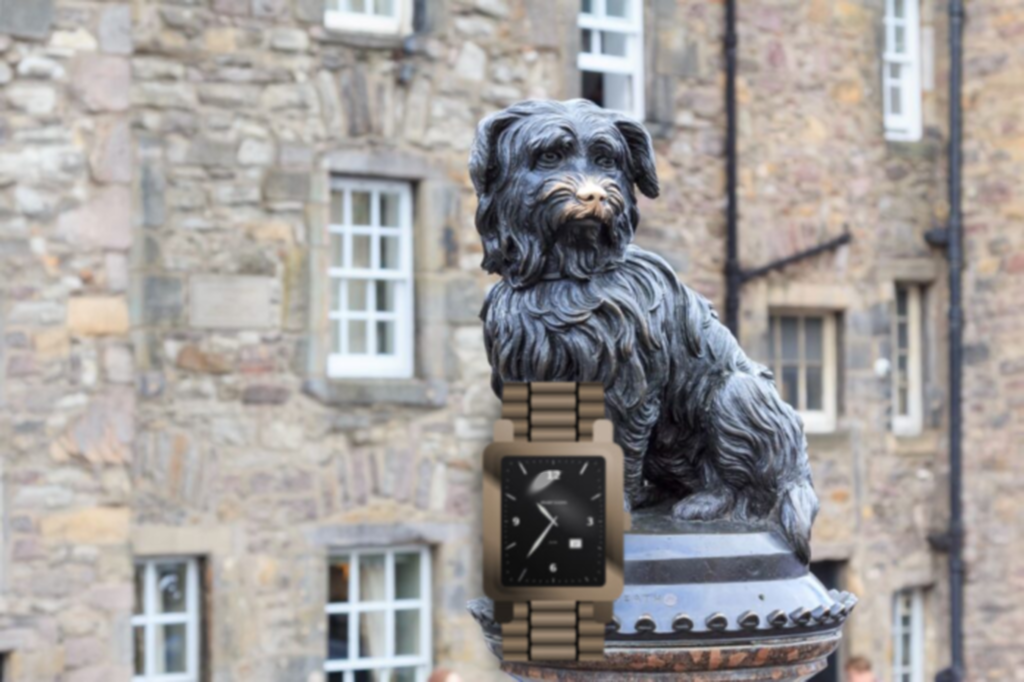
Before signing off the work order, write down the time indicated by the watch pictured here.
10:36
